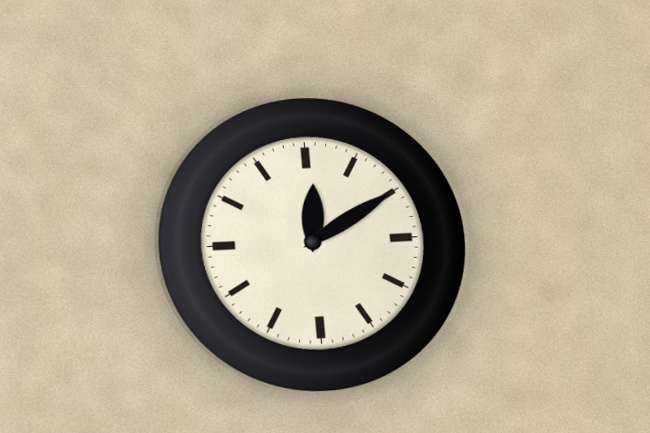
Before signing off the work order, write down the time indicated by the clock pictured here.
12:10
